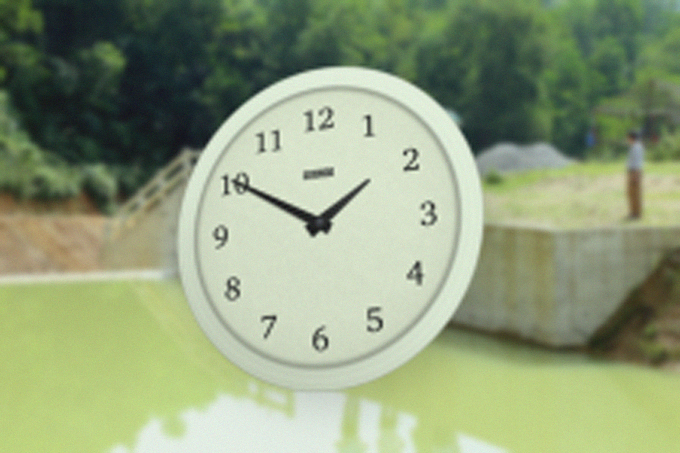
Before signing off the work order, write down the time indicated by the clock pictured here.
1:50
